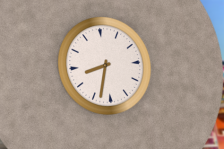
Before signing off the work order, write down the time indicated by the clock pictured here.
8:33
